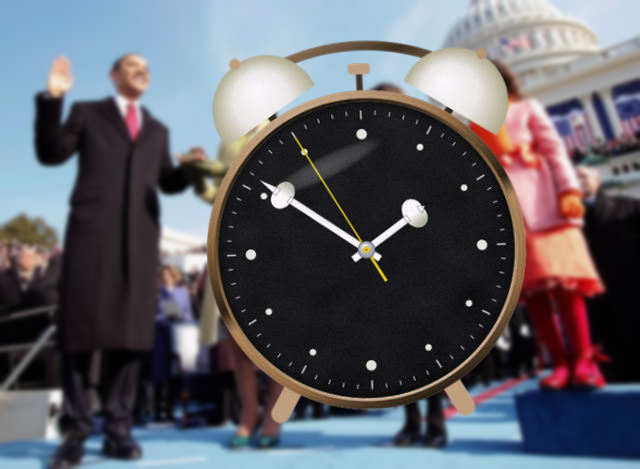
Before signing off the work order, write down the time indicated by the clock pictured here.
1:50:55
